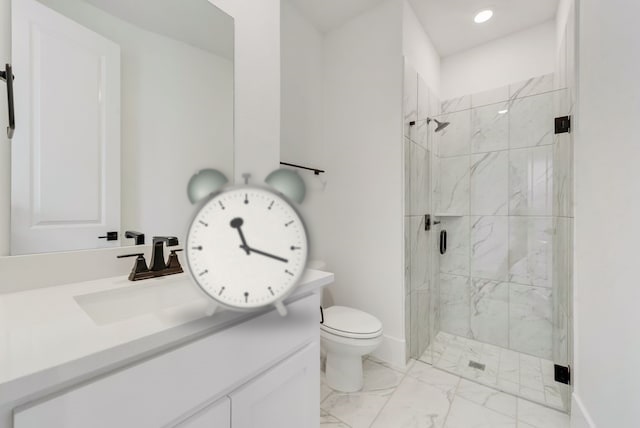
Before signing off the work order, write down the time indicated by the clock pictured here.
11:18
